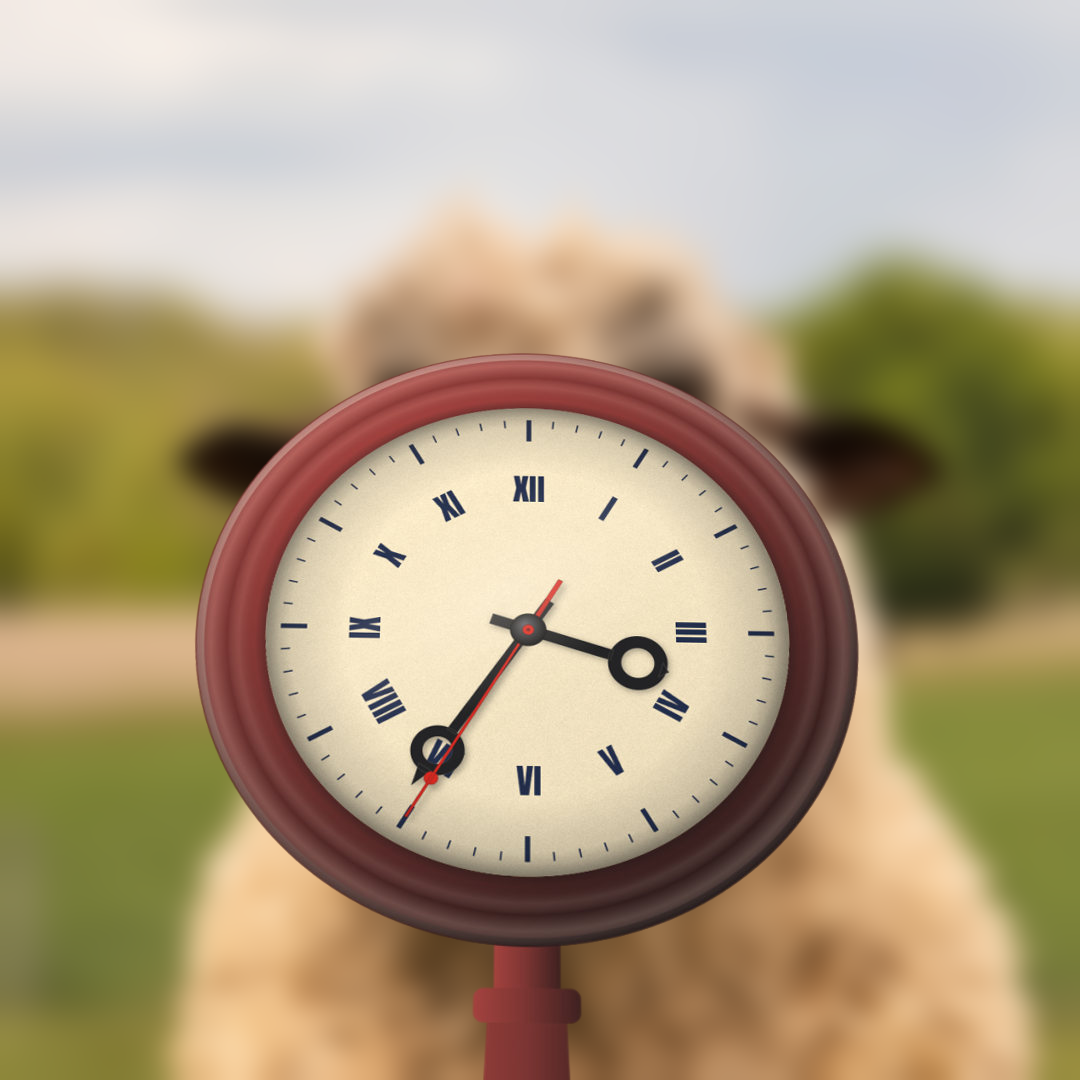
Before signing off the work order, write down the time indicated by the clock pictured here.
3:35:35
